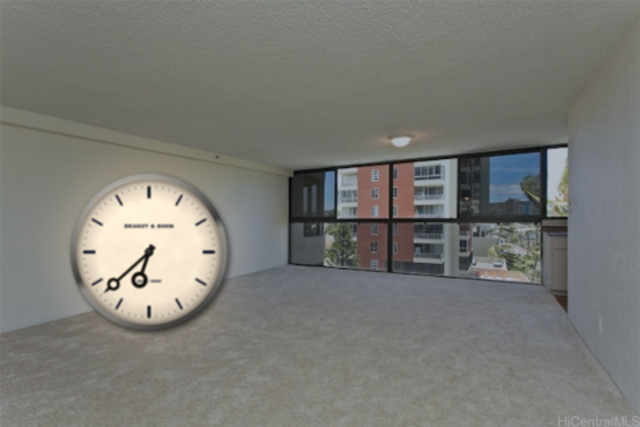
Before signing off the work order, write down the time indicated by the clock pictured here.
6:38
